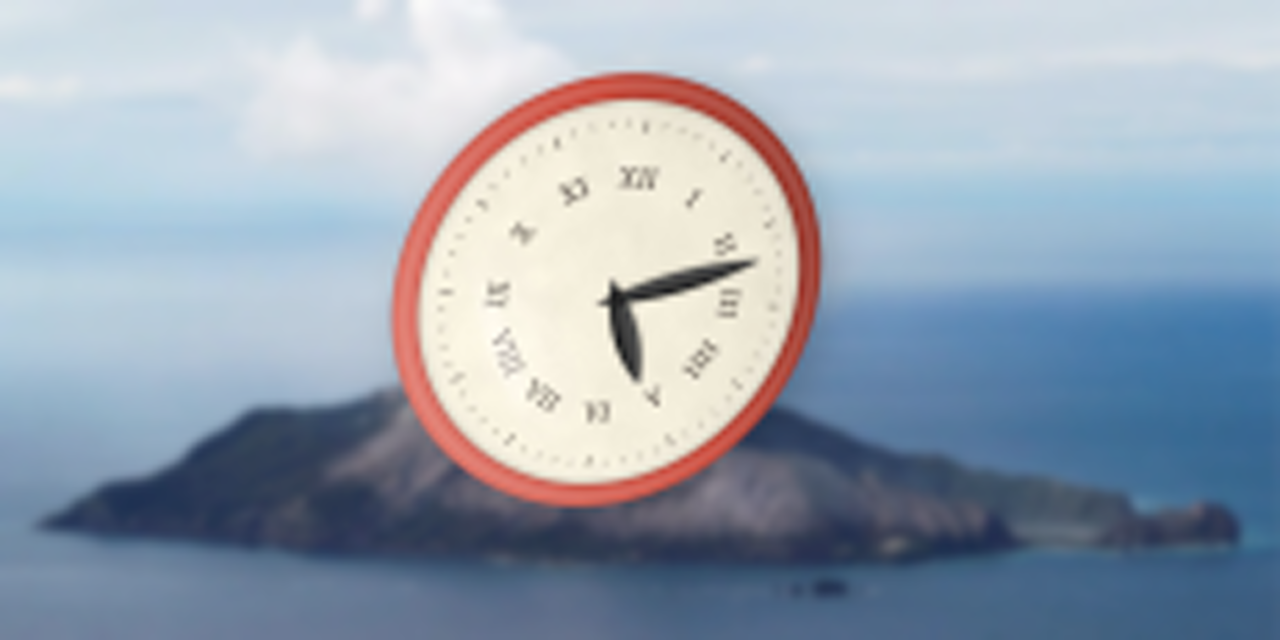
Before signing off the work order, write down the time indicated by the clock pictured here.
5:12
